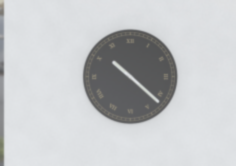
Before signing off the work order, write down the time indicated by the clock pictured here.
10:22
